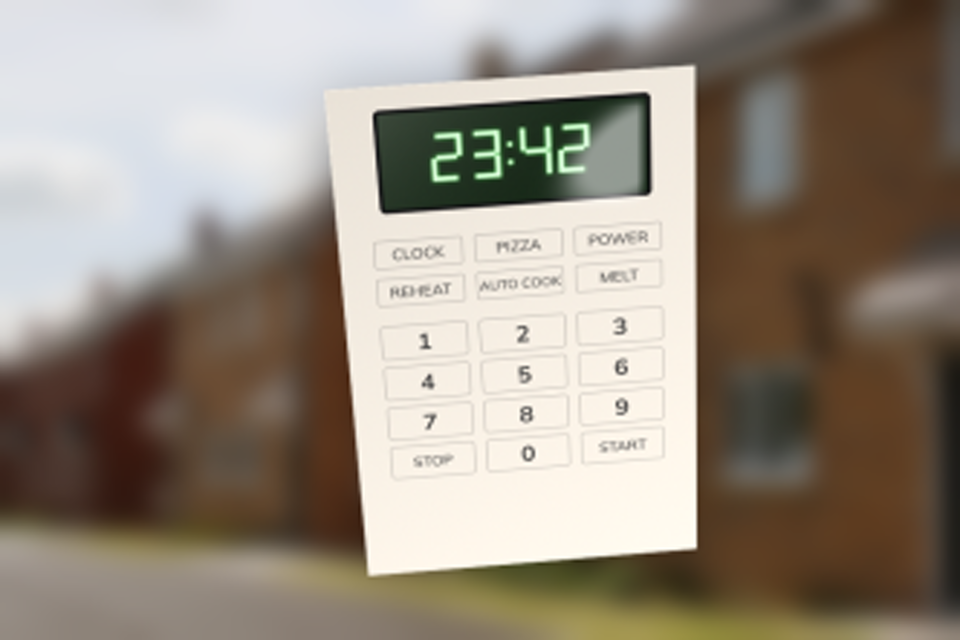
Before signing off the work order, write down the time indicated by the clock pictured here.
23:42
